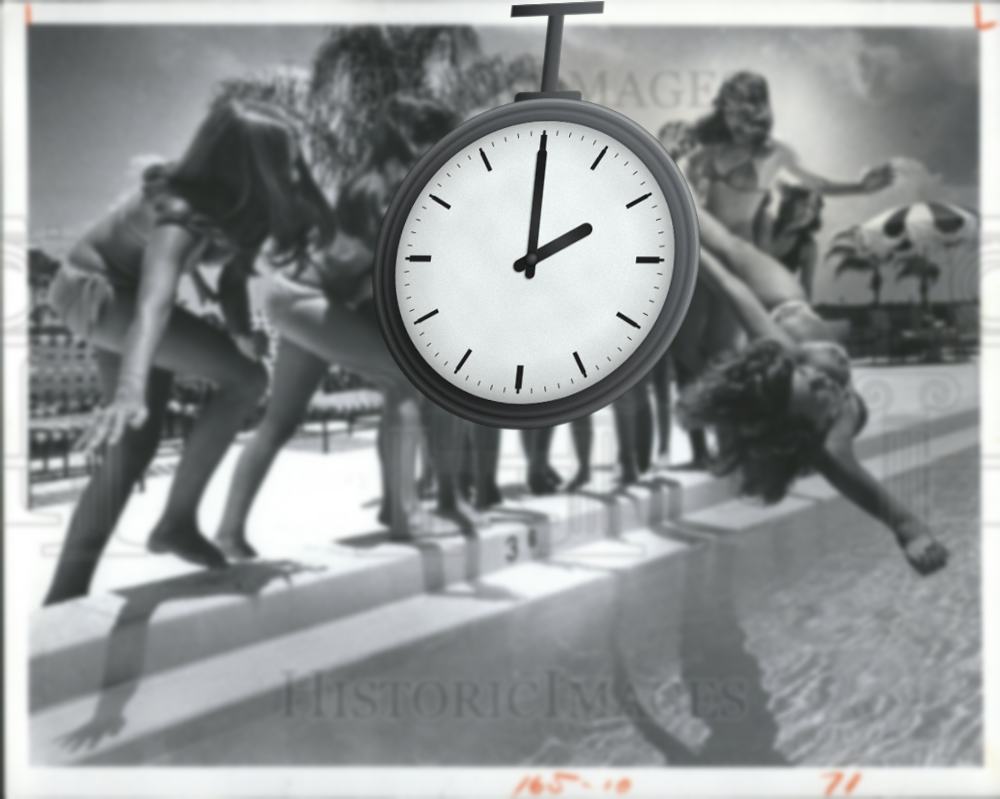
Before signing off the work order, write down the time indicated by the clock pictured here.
2:00
